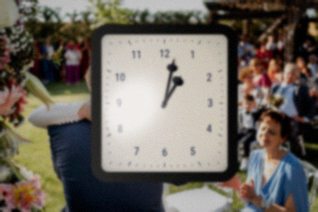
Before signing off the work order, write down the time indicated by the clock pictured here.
1:02
